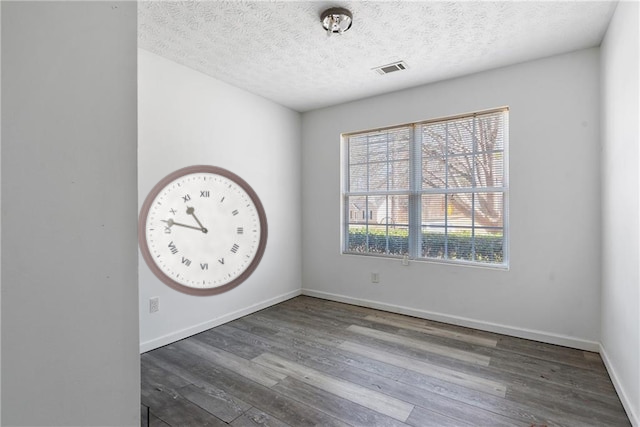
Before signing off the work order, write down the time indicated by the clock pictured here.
10:47
